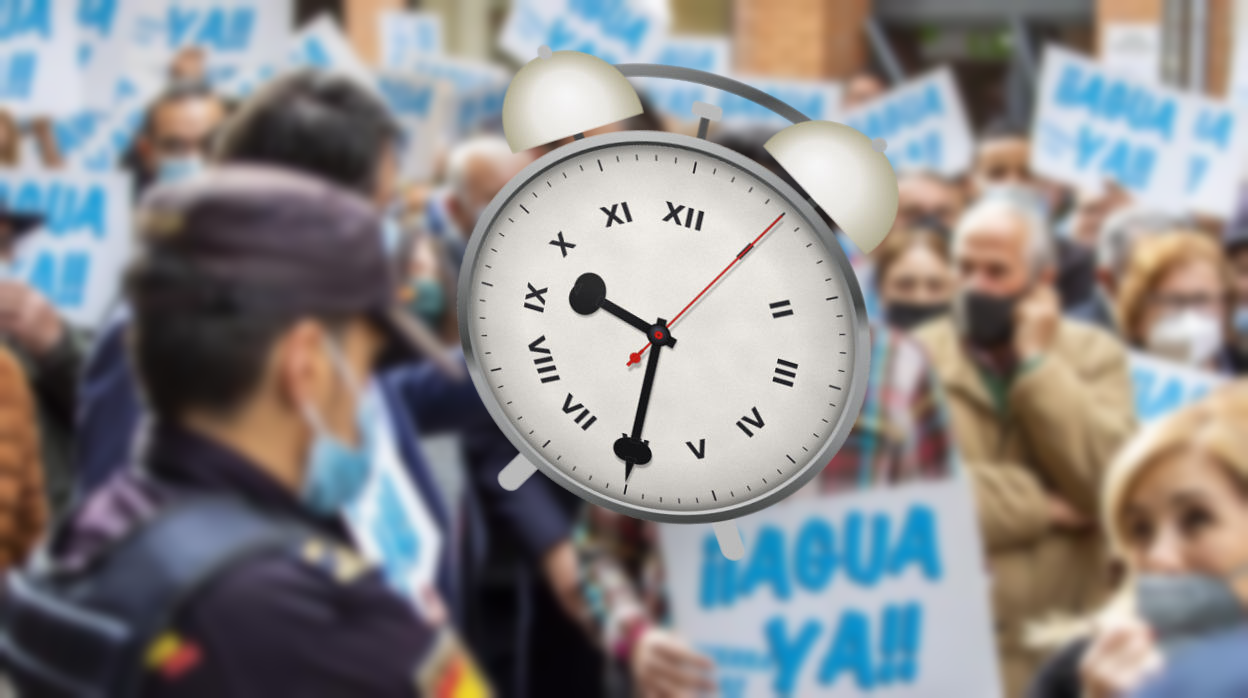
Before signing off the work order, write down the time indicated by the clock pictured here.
9:30:05
